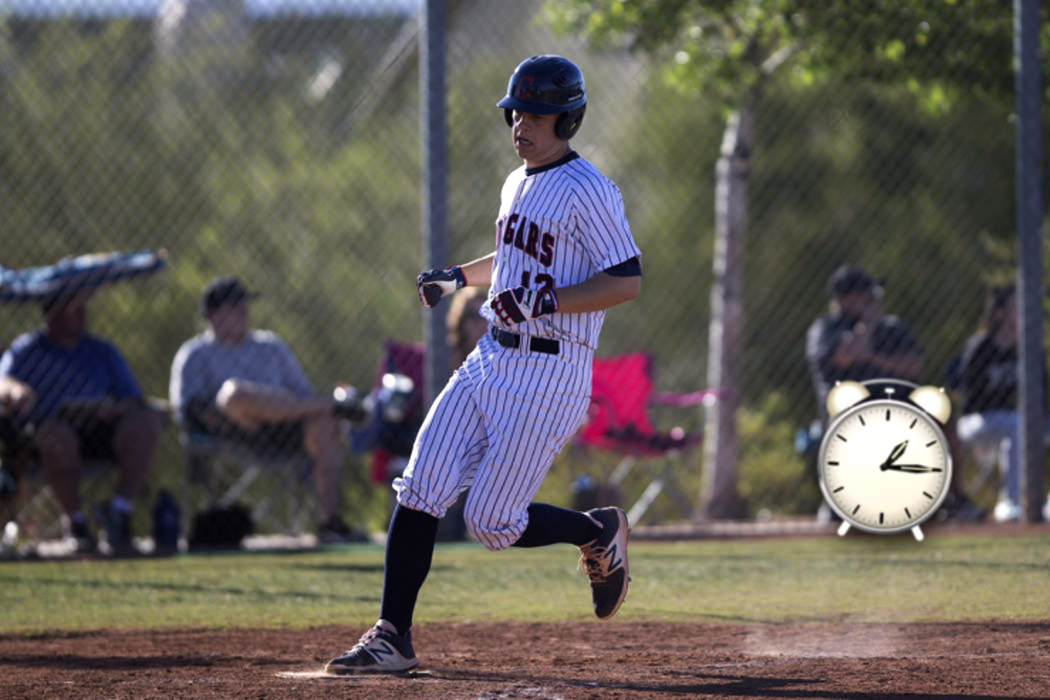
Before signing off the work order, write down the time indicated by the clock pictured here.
1:15
